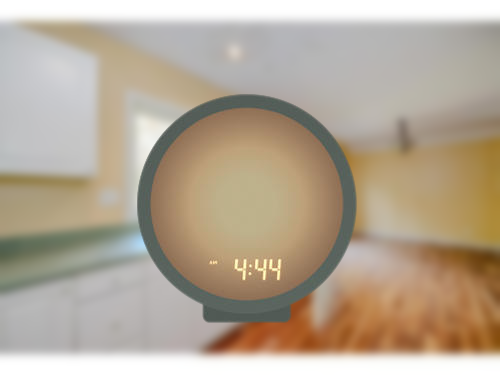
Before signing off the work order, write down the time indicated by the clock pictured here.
4:44
